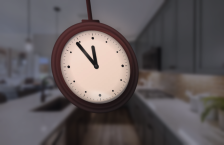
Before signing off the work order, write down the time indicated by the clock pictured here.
11:54
